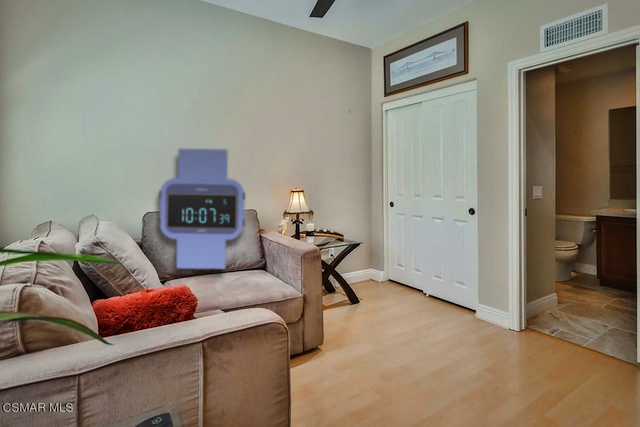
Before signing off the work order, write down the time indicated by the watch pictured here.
10:07
